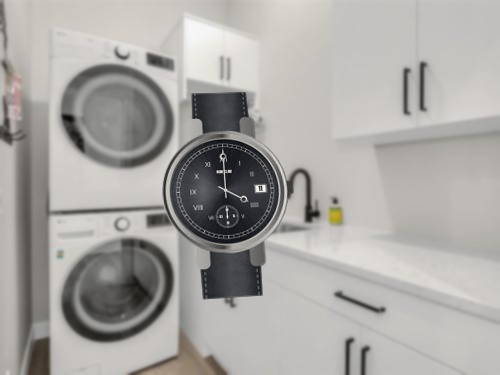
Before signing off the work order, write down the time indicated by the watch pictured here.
4:00
